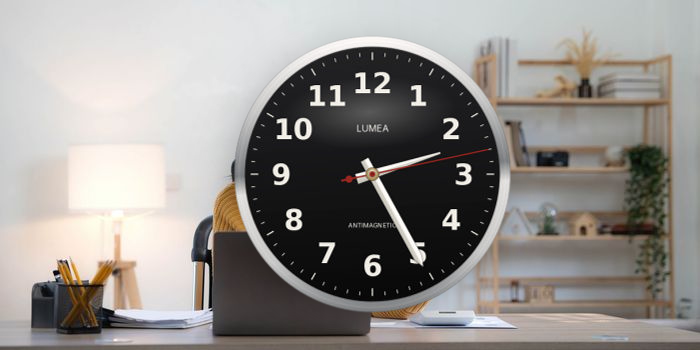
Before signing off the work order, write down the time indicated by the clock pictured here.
2:25:13
